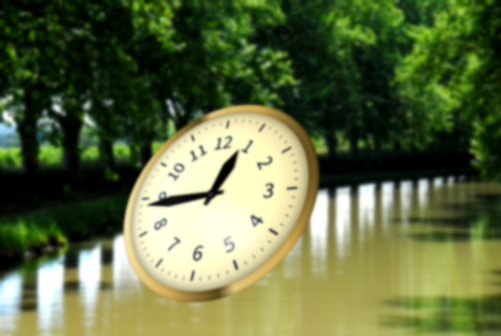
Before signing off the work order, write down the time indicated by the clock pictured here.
12:44
